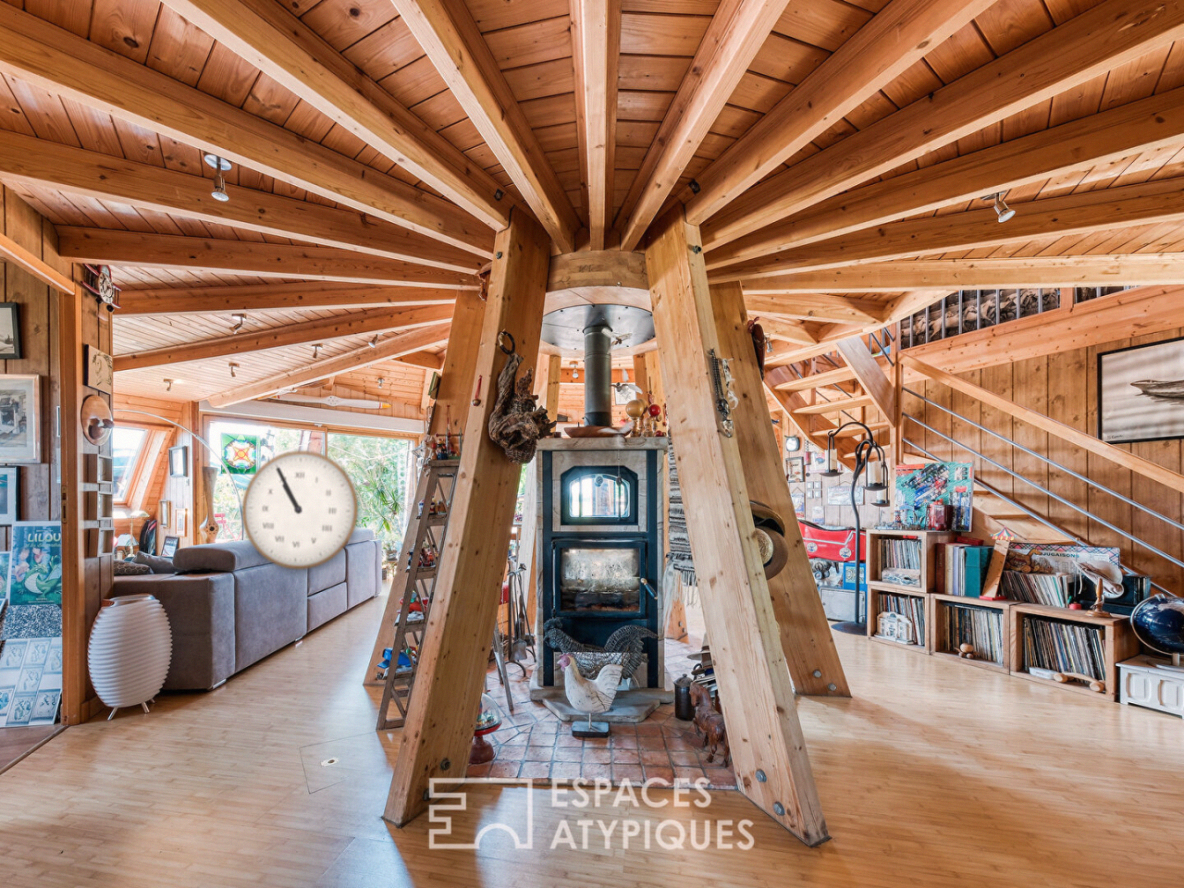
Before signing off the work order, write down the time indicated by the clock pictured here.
10:55
